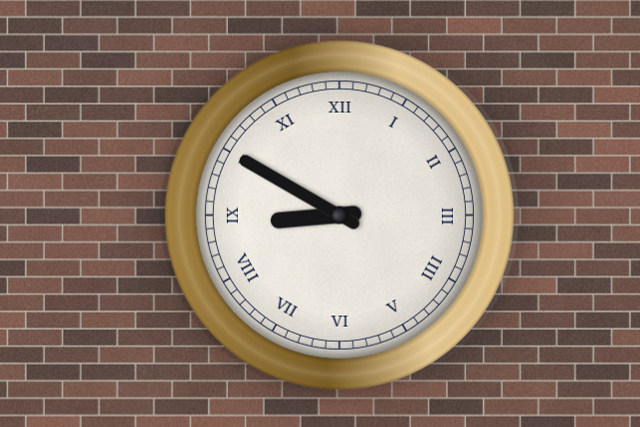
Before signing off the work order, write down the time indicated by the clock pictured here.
8:50
